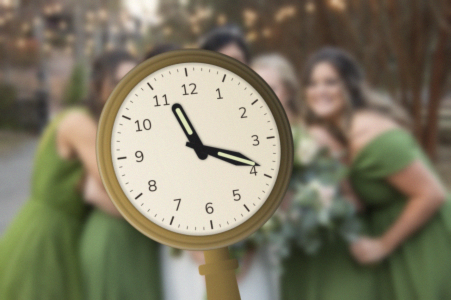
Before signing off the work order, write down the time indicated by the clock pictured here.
11:19
